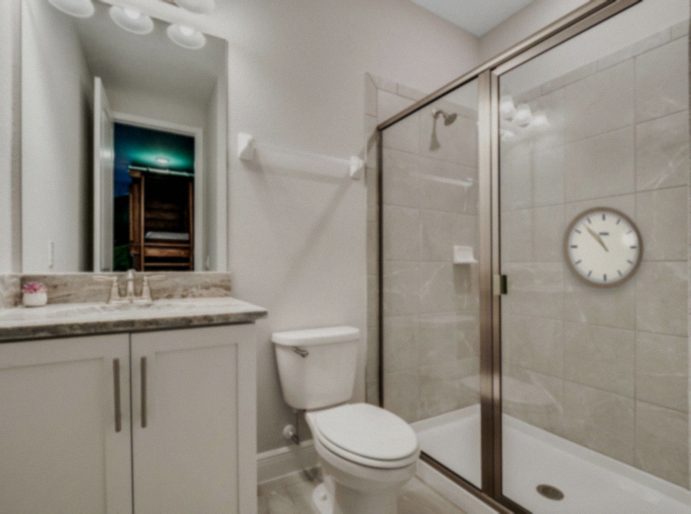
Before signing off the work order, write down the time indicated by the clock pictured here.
10:53
